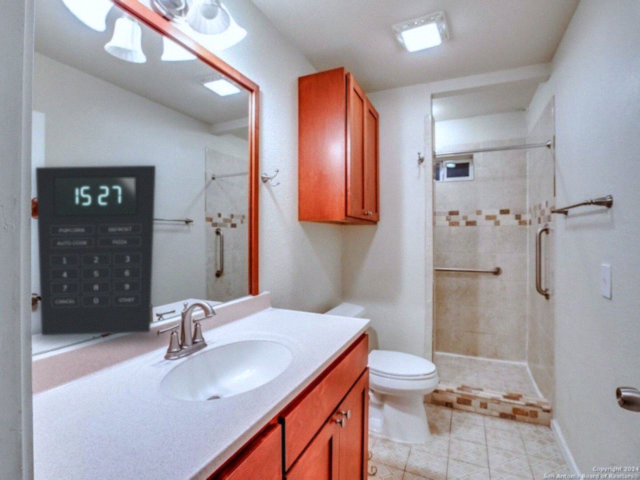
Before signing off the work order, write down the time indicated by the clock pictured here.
15:27
